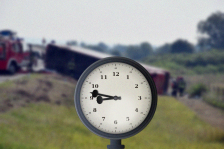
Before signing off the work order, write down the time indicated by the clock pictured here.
8:47
